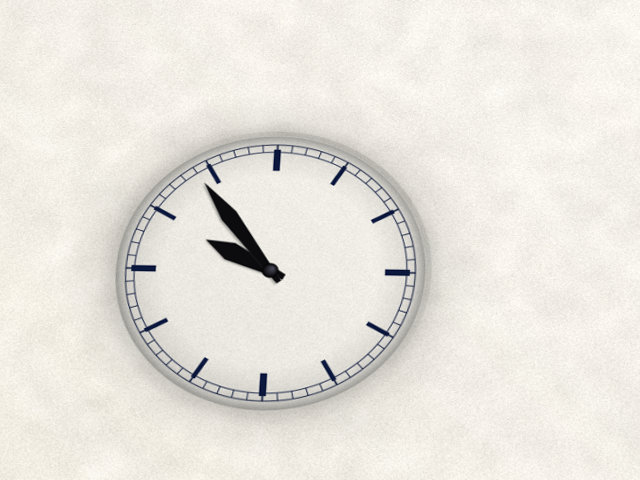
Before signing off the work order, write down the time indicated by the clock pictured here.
9:54
